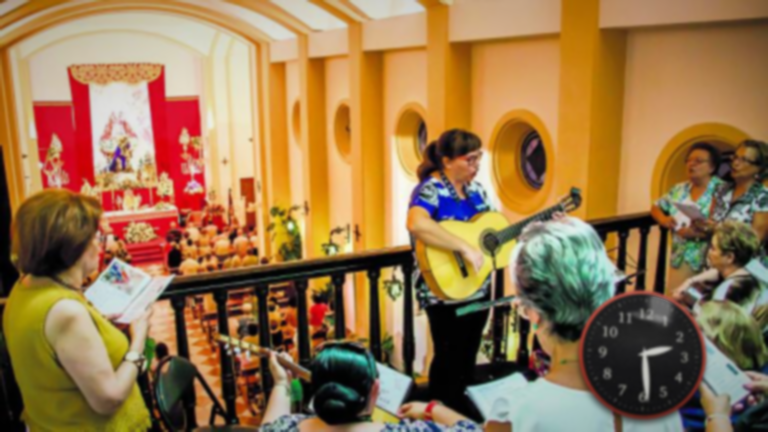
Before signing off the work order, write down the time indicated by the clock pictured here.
2:29
